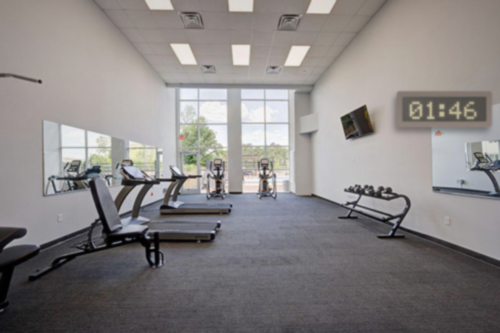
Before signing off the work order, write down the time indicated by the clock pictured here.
1:46
